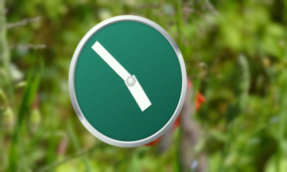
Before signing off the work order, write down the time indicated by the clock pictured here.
4:52
